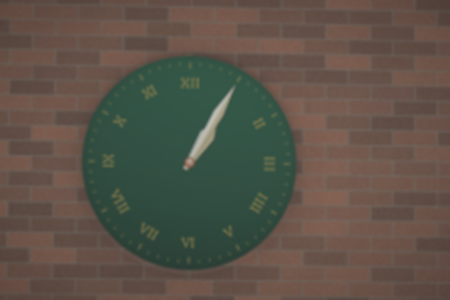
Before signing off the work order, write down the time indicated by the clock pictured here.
1:05
